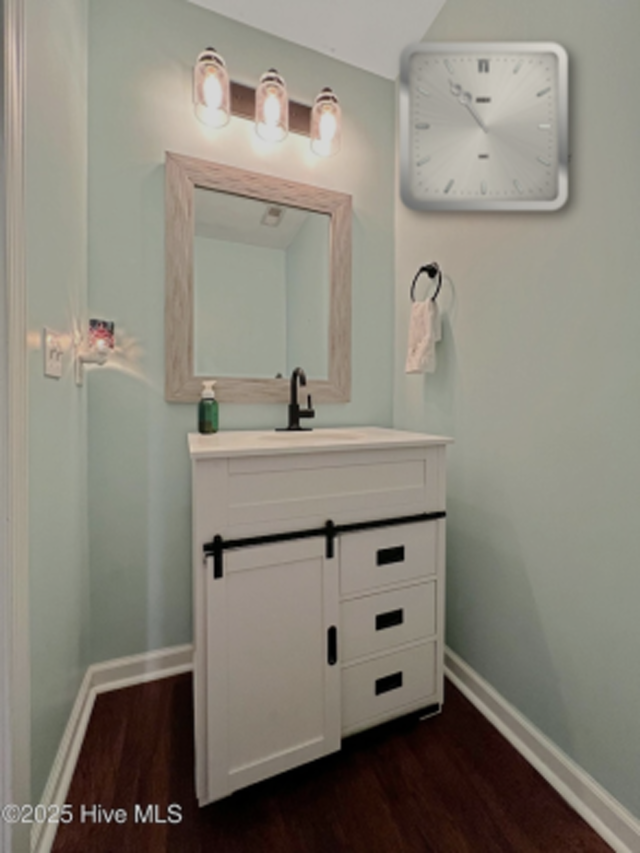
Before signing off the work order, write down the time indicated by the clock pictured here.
10:54
